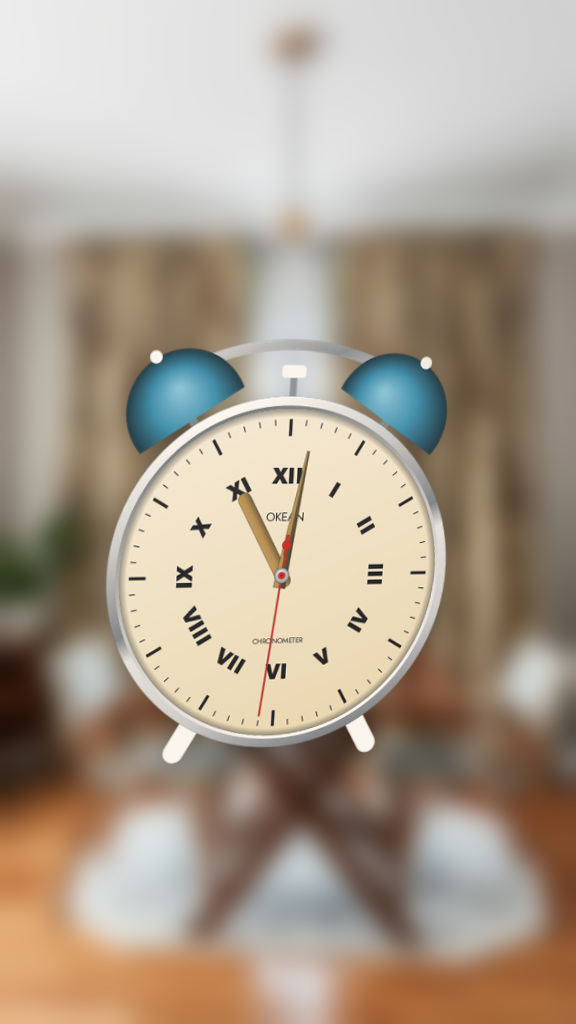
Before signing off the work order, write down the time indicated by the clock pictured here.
11:01:31
